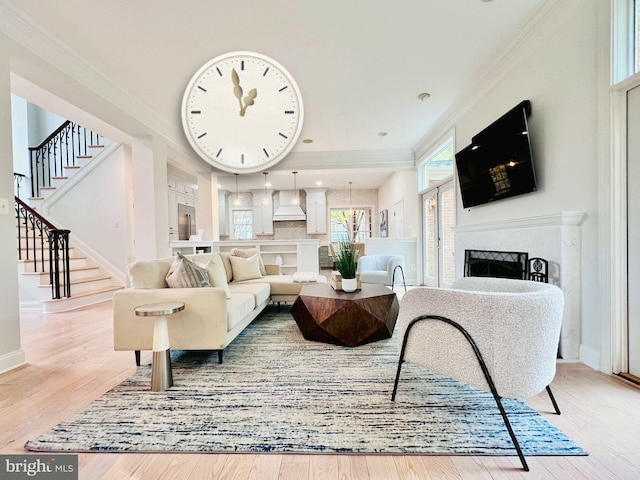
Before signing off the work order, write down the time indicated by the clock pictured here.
12:58
